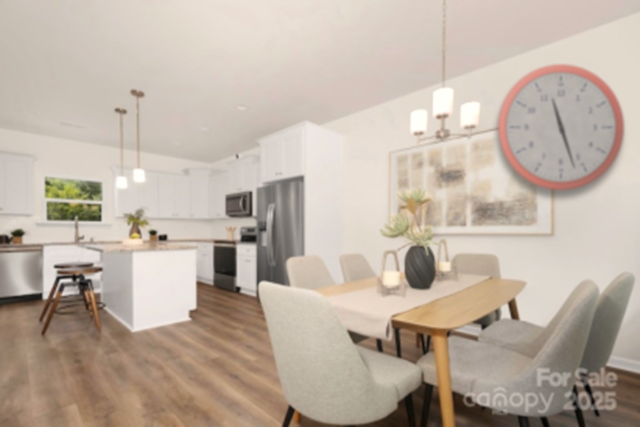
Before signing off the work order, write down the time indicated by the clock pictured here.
11:27
